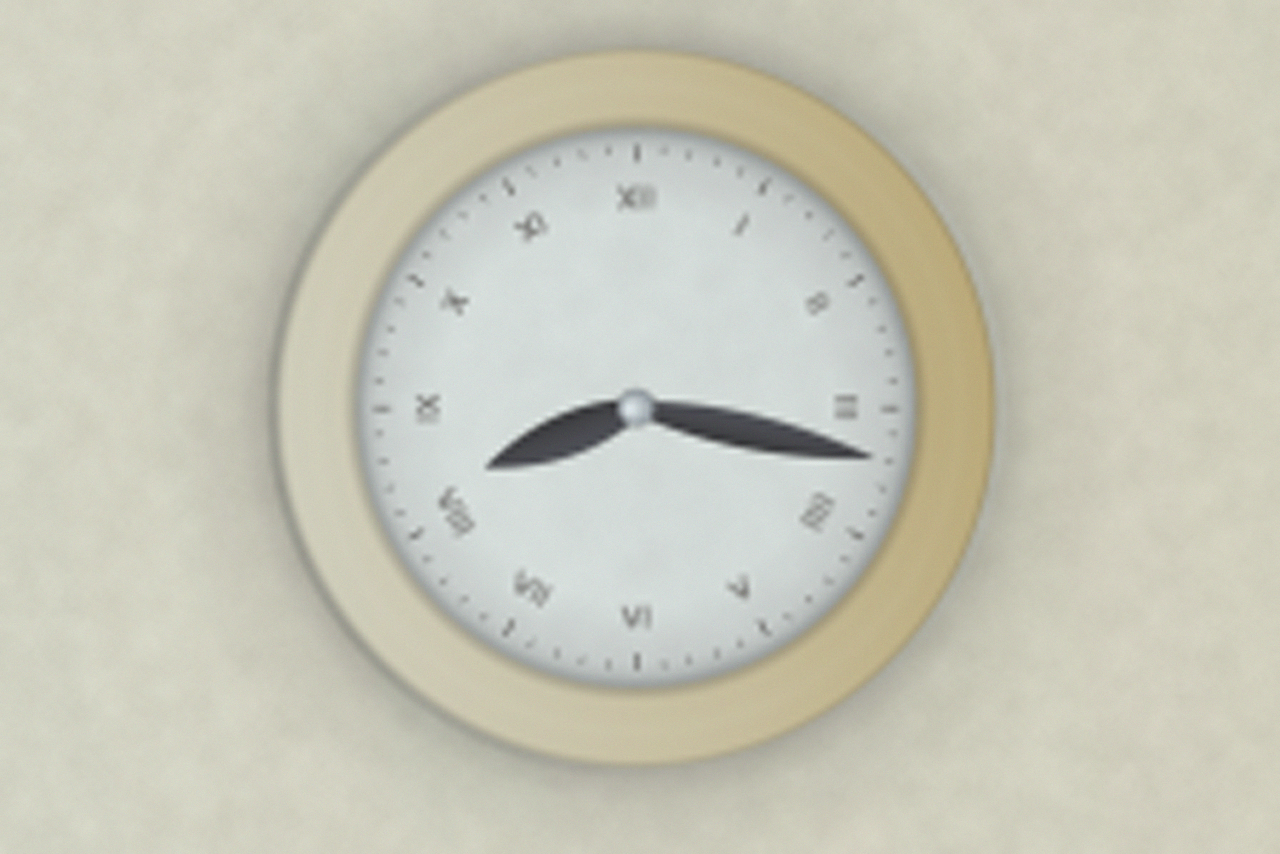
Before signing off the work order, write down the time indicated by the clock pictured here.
8:17
